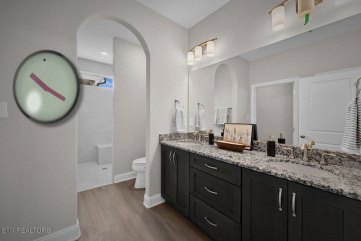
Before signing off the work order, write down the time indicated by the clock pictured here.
10:20
